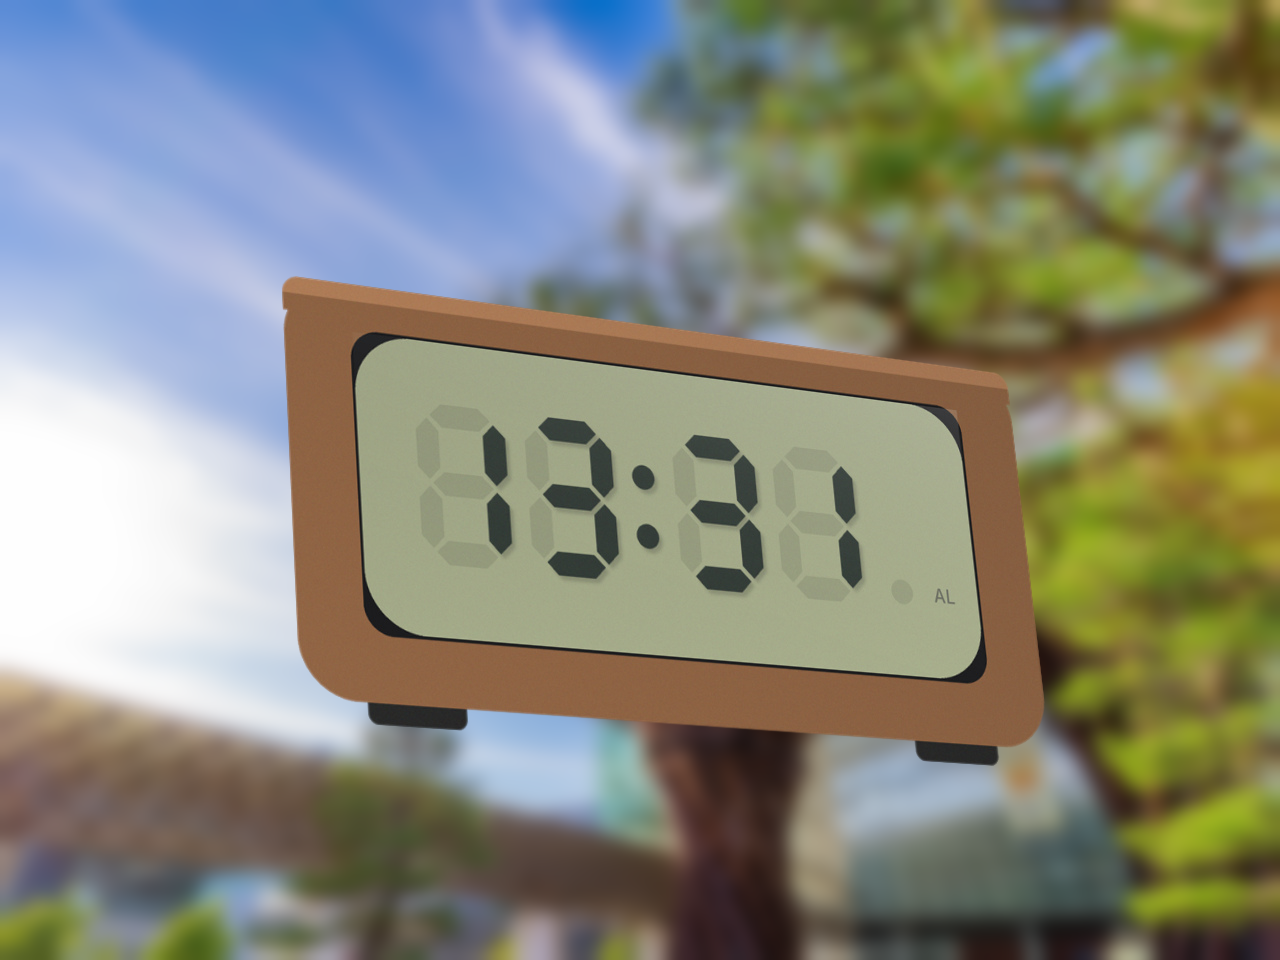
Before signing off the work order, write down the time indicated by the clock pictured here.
13:31
